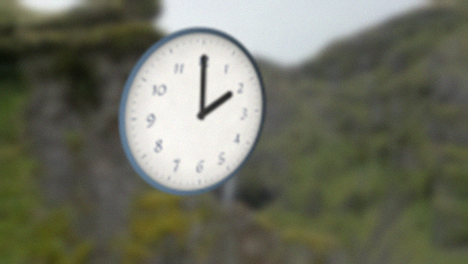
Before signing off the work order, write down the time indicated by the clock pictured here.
2:00
